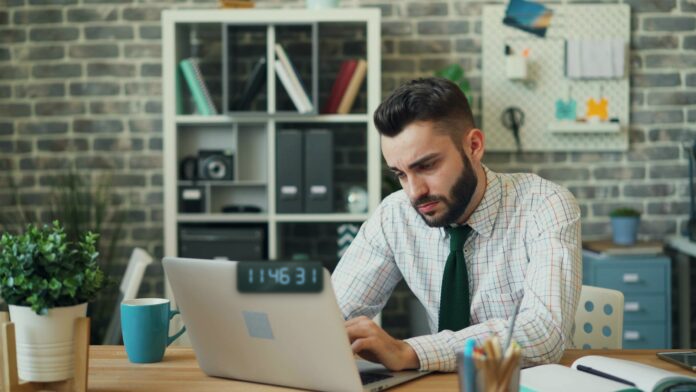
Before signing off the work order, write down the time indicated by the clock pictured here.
11:46:31
